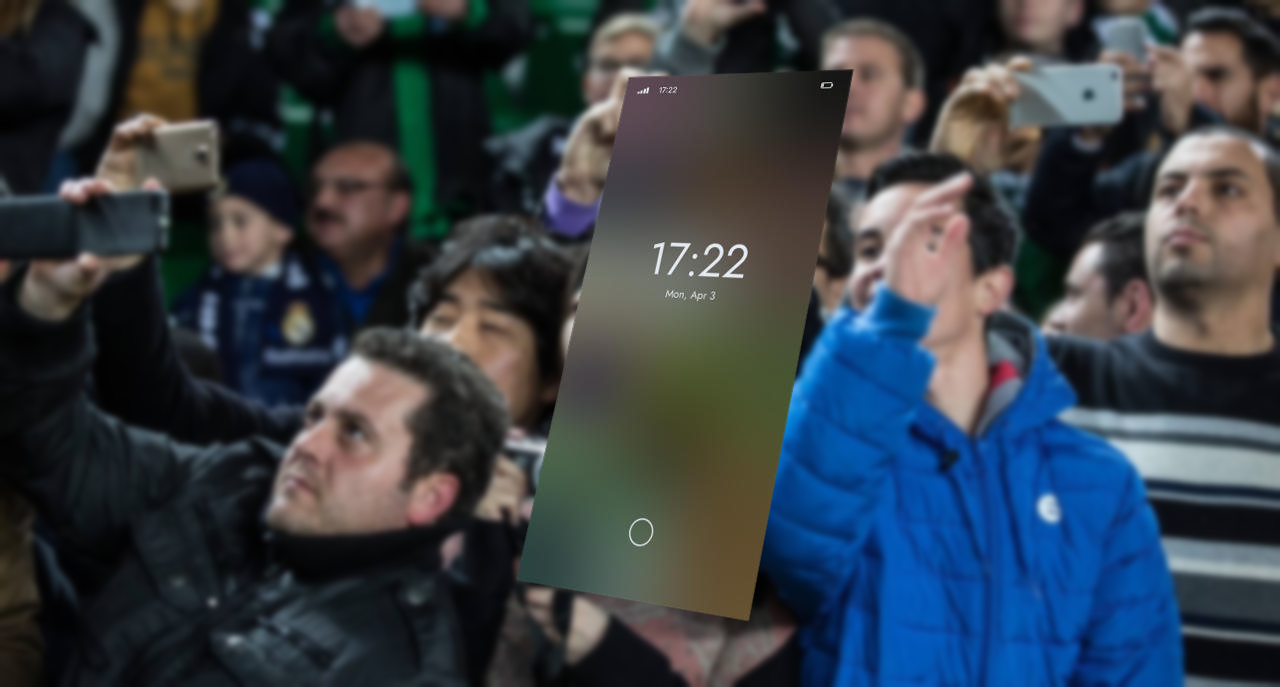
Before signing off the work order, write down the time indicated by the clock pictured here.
17:22
